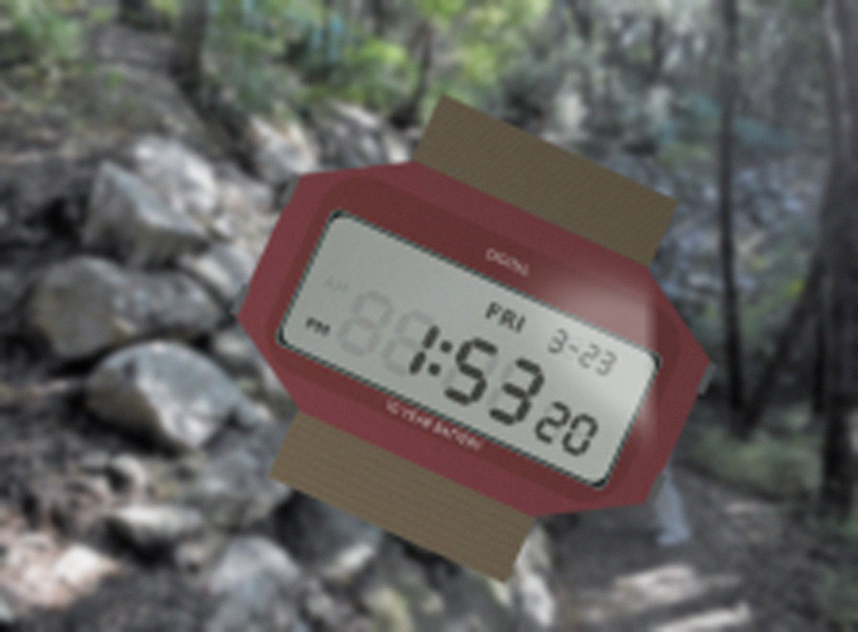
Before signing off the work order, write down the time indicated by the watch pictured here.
1:53:20
